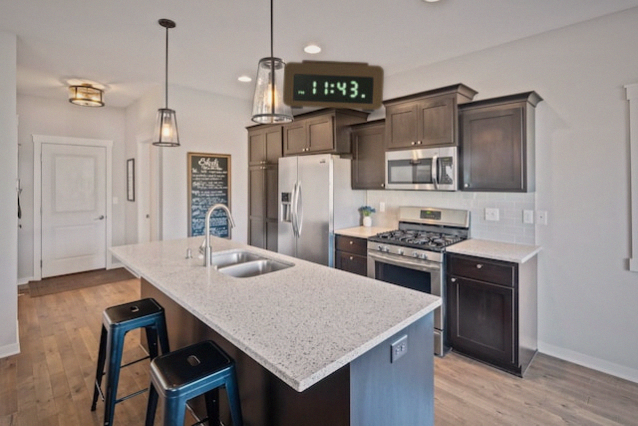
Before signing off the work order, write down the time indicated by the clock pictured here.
11:43
